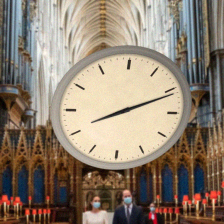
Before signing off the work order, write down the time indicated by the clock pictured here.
8:11
